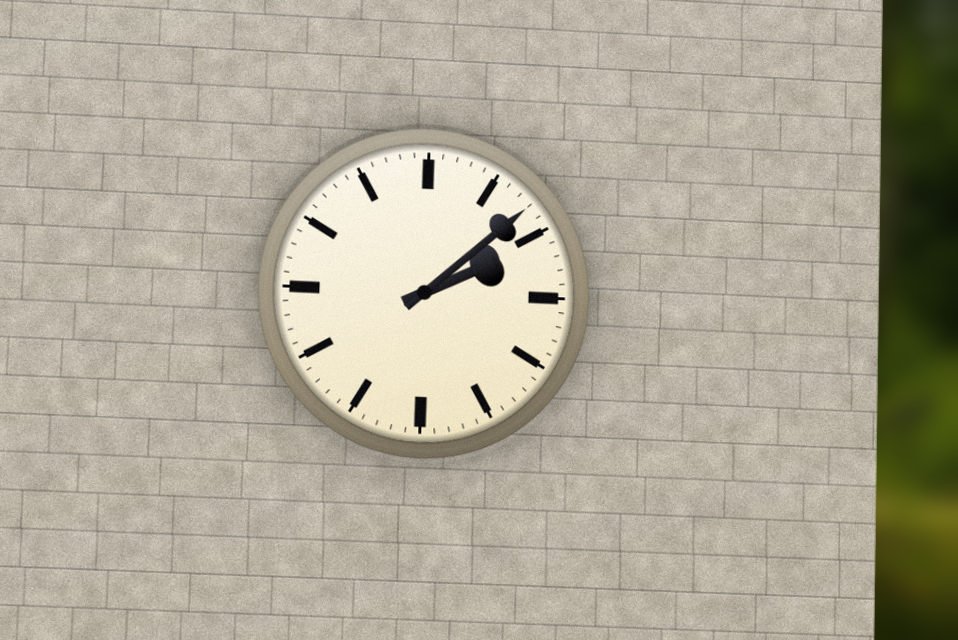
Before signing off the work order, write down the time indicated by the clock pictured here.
2:08
